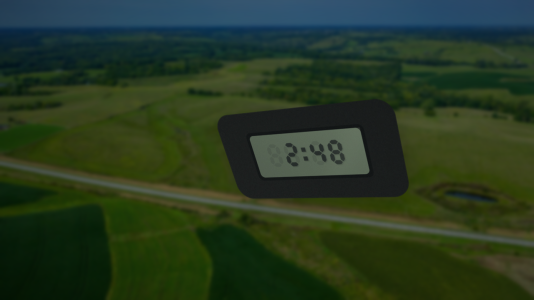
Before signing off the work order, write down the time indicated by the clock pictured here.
2:48
